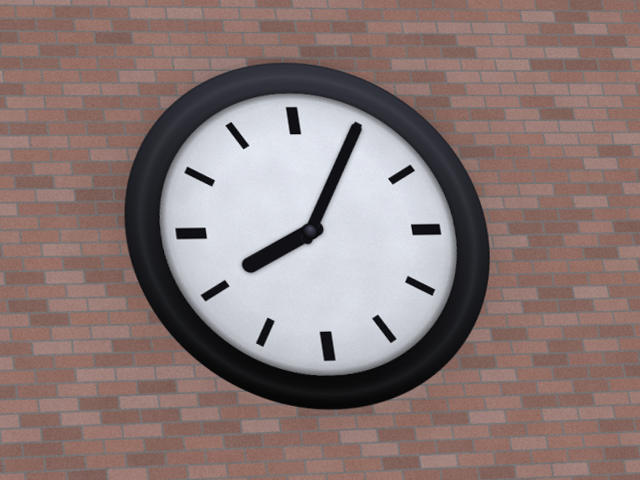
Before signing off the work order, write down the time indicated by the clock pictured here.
8:05
